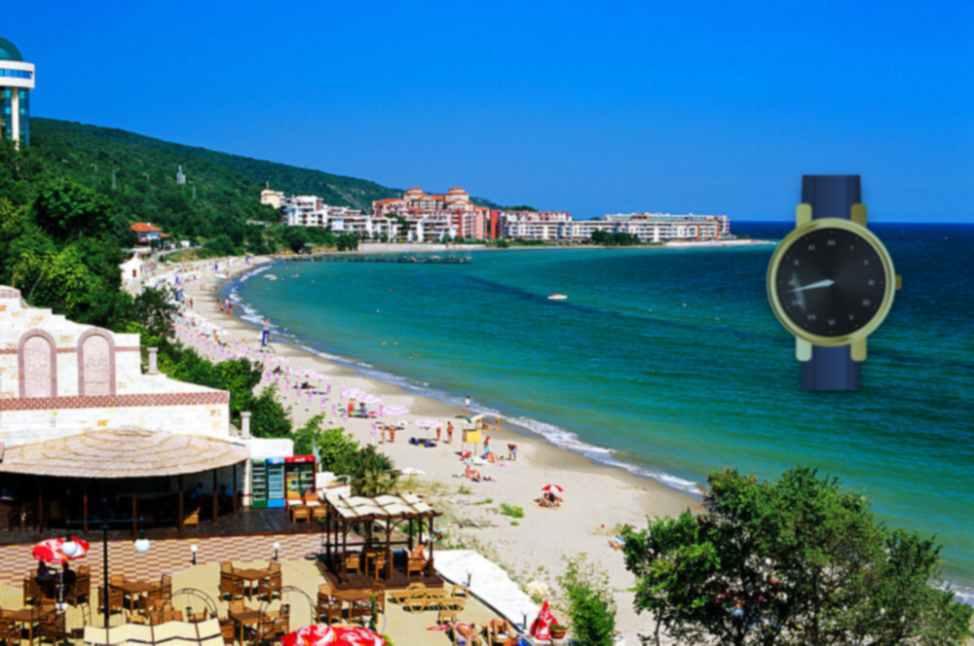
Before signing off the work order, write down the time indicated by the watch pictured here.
8:43
